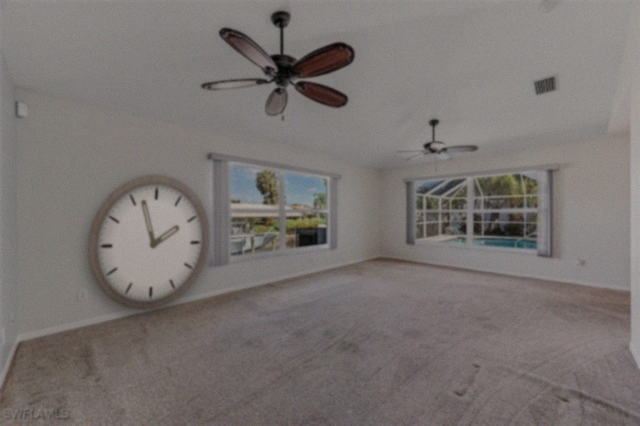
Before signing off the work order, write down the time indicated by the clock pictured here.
1:57
